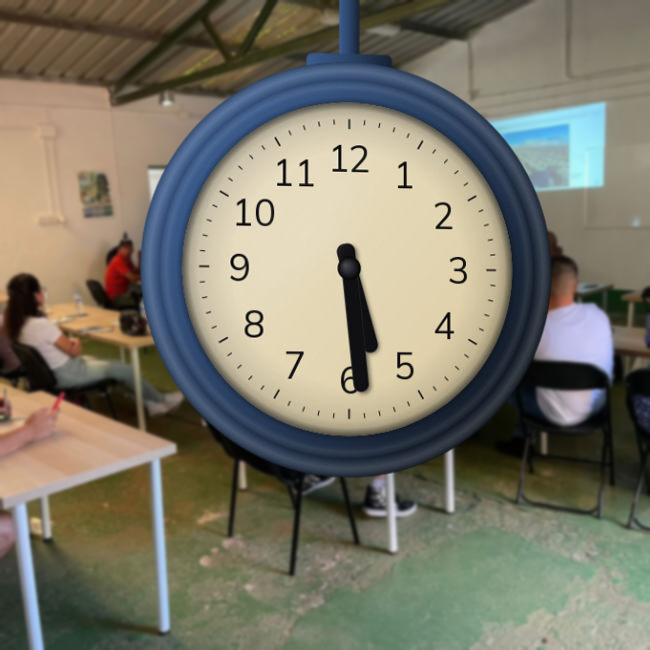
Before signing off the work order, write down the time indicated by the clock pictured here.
5:29
